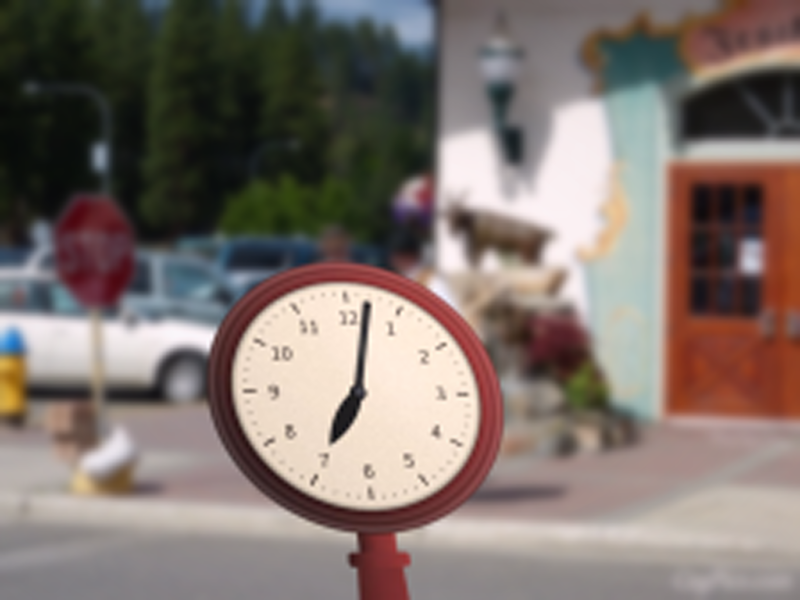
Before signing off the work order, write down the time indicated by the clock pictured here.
7:02
